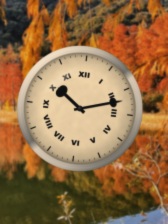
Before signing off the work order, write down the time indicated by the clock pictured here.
10:12
